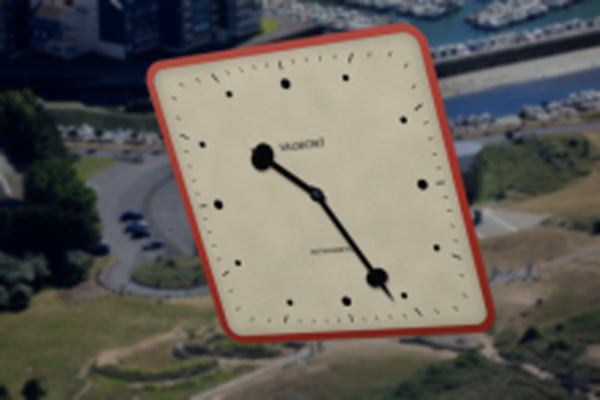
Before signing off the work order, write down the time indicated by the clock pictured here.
10:26
